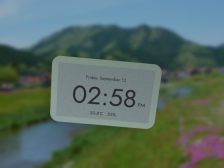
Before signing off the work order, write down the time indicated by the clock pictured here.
2:58
